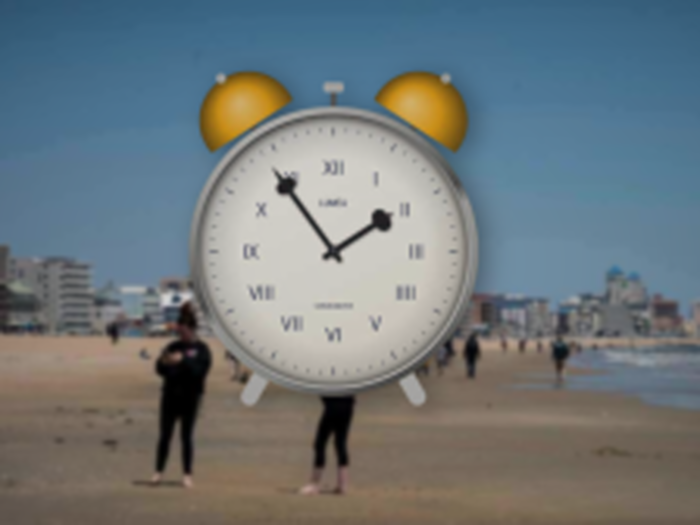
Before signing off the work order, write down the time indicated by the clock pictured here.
1:54
